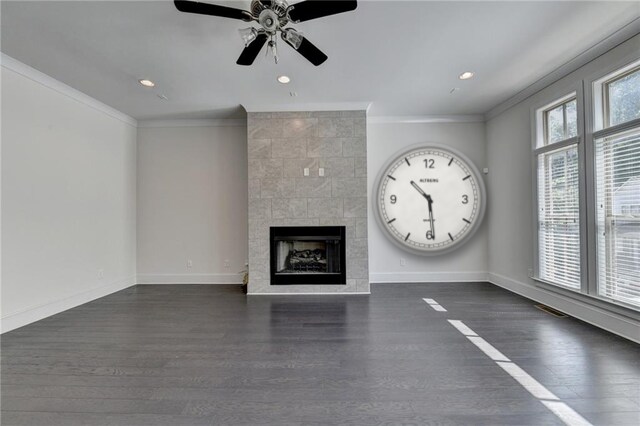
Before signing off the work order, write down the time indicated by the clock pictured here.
10:29
